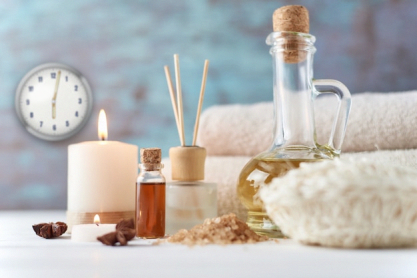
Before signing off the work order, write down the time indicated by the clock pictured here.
6:02
